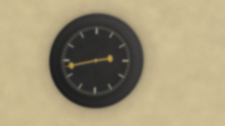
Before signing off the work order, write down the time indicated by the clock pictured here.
2:43
